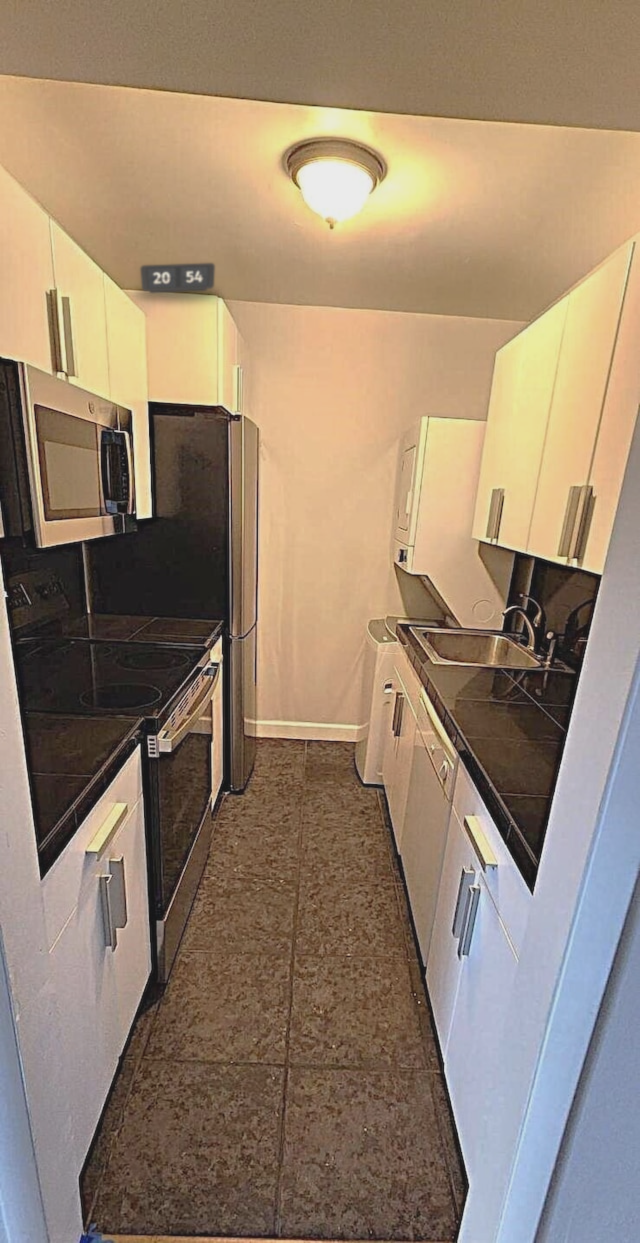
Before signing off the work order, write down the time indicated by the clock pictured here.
20:54
